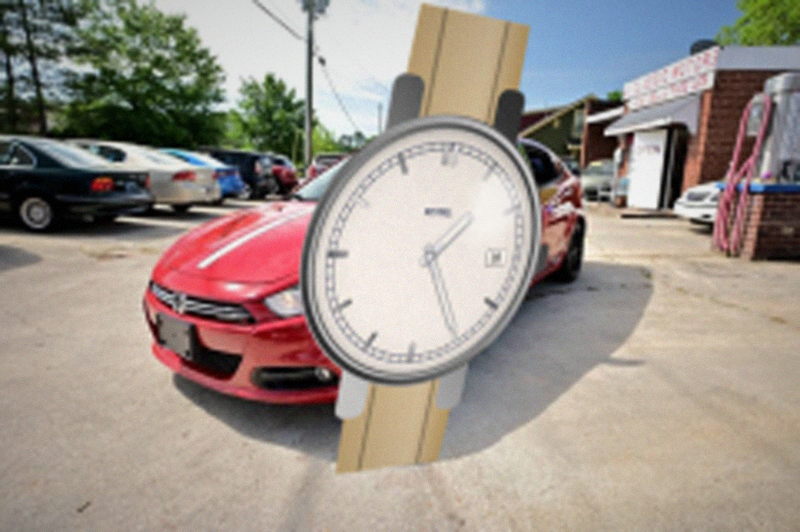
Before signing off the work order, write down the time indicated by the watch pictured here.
1:25
